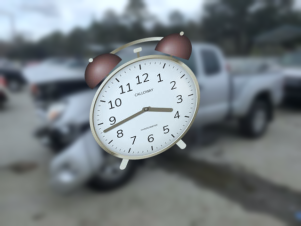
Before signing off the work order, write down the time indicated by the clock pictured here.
3:43
